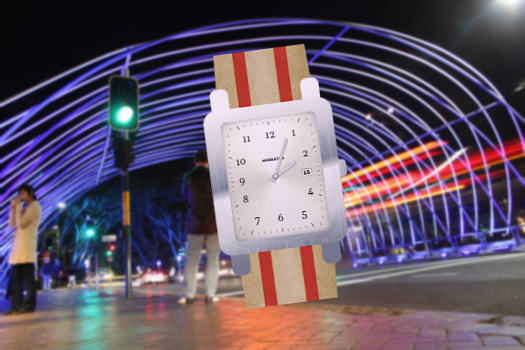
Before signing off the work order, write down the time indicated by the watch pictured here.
2:04
